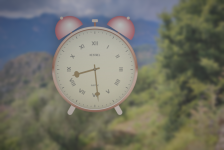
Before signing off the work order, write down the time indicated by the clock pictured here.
8:29
